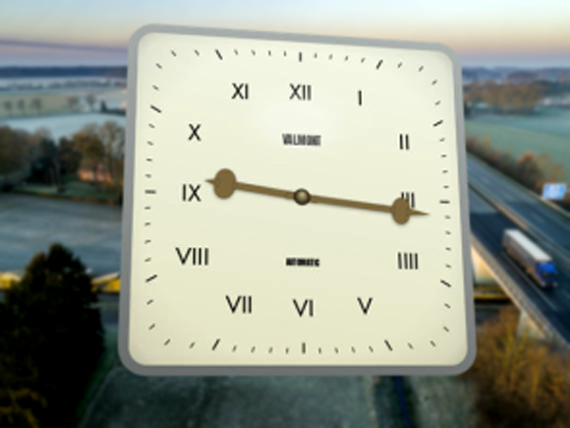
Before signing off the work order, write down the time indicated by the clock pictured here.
9:16
